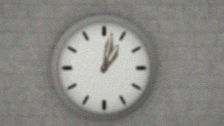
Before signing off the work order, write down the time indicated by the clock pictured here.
1:02
